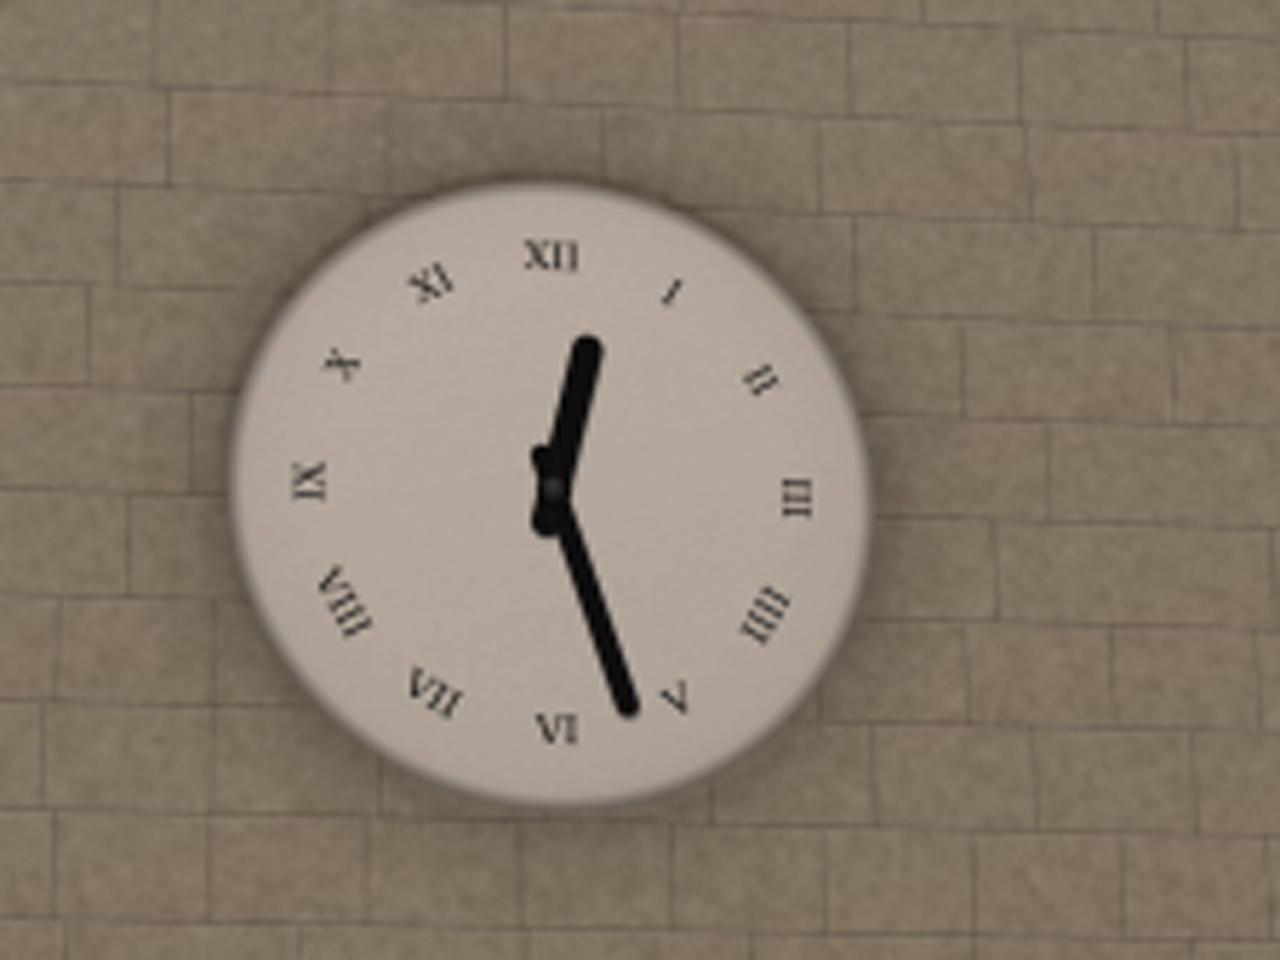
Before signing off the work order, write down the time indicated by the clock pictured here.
12:27
